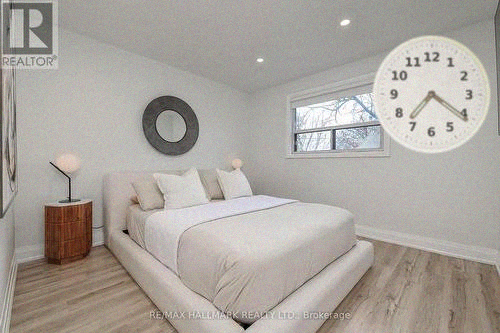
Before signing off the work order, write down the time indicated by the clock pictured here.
7:21
